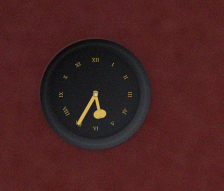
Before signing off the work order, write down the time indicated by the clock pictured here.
5:35
